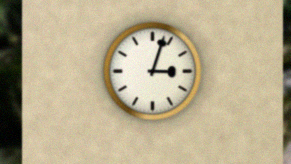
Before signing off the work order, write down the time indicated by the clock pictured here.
3:03
